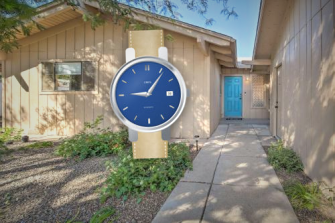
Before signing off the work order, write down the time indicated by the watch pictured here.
9:06
